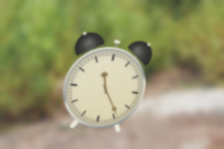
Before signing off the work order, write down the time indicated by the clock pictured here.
11:24
